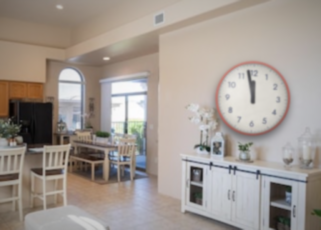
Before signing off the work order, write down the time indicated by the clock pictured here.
11:58
